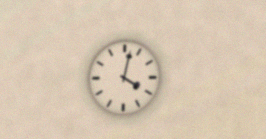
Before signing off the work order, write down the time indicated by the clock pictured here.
4:02
